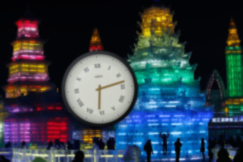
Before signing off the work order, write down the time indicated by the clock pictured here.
6:13
